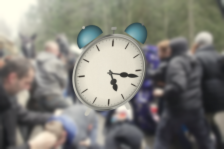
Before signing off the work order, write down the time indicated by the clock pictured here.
5:17
